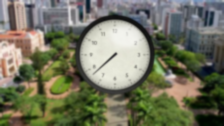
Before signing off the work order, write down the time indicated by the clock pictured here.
7:38
